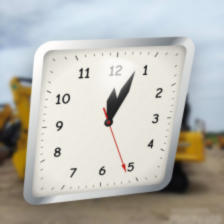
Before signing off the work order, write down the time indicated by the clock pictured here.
12:03:26
